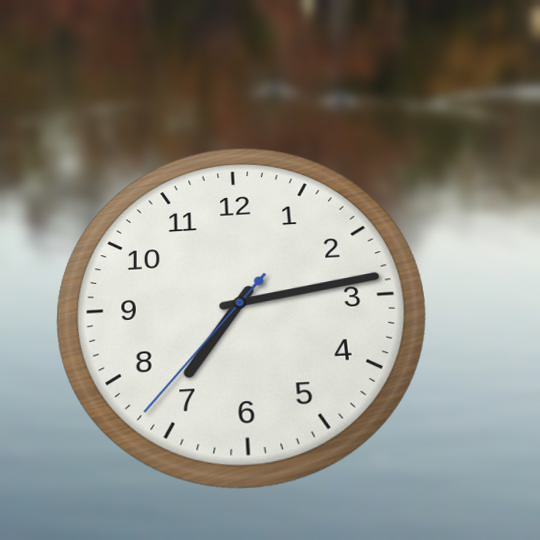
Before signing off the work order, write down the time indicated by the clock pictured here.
7:13:37
